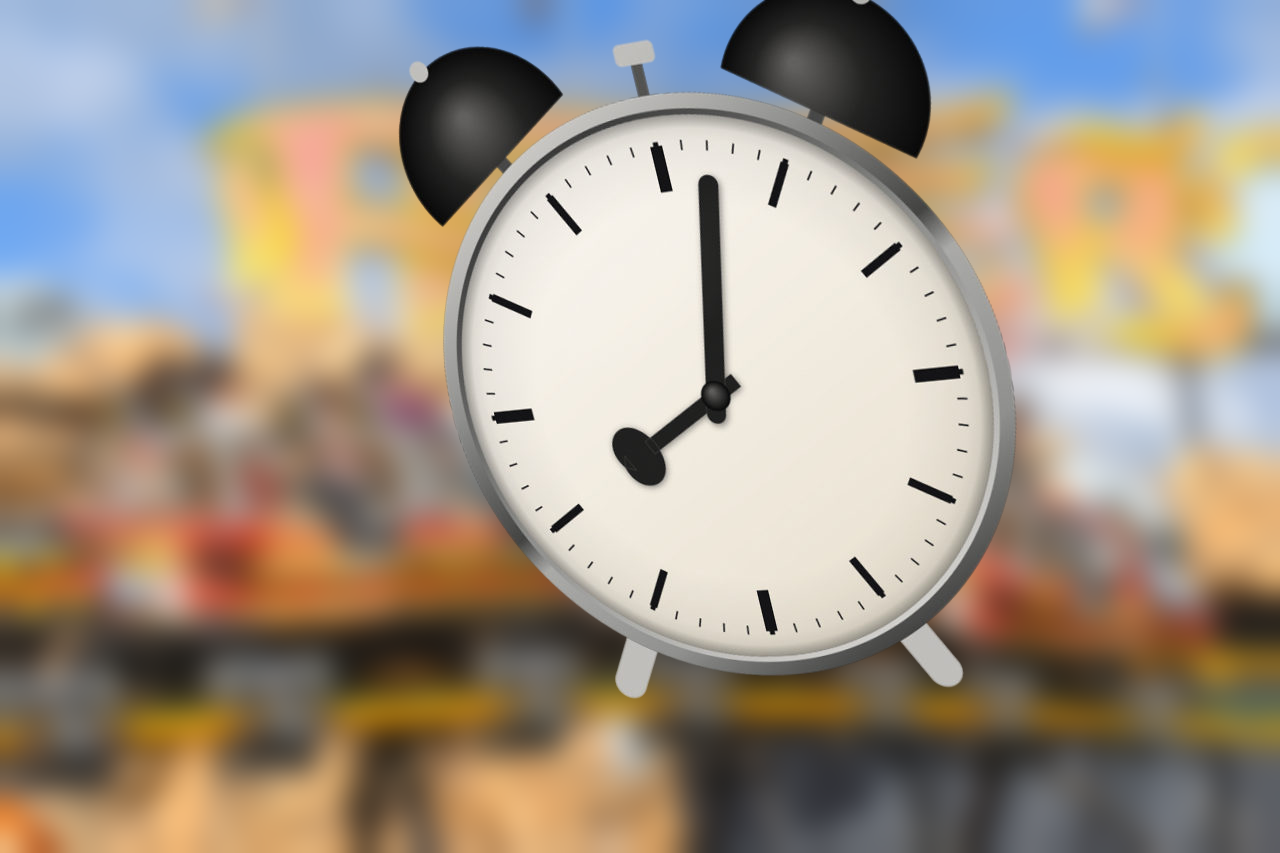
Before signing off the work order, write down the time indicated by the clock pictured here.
8:02
